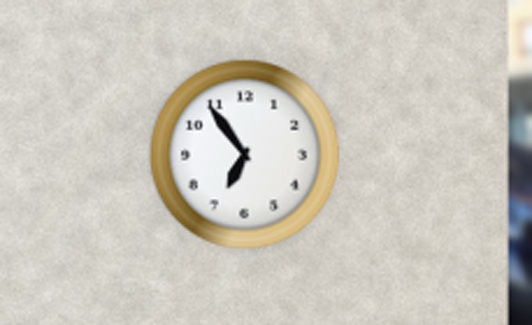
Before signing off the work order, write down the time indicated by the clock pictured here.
6:54
